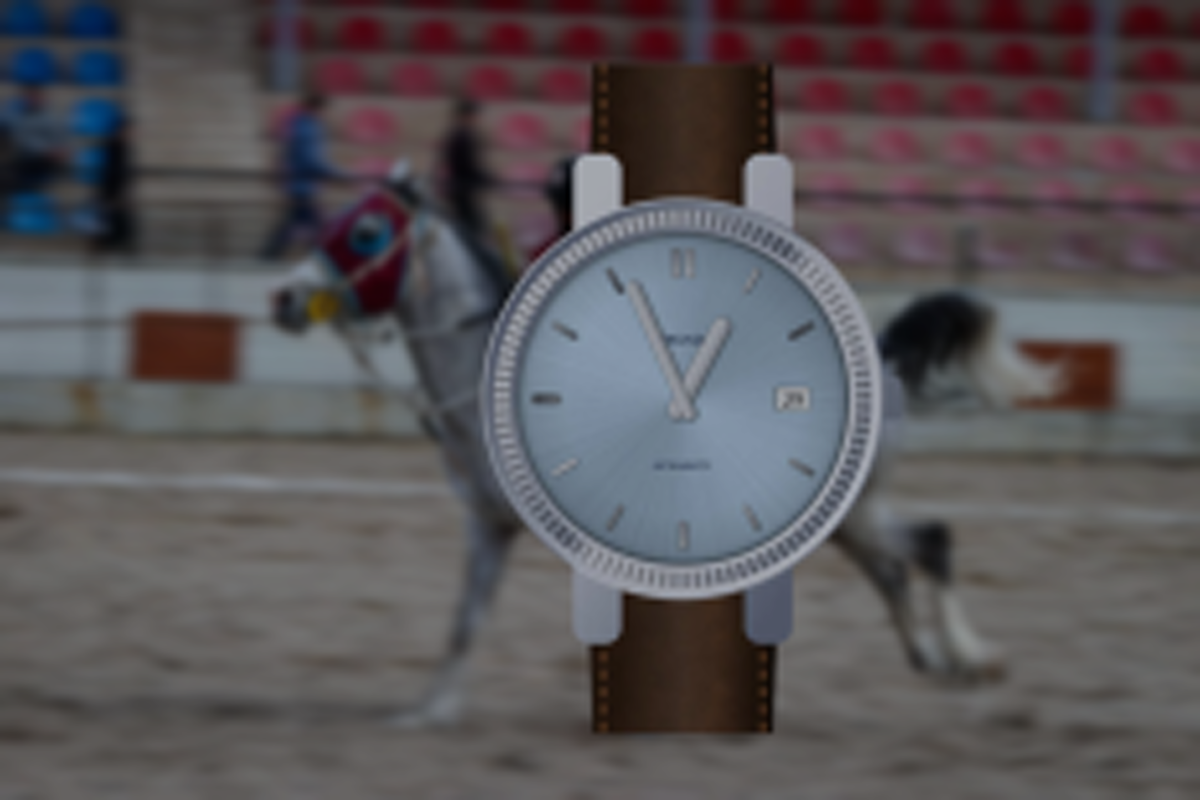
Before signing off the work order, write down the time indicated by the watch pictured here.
12:56
